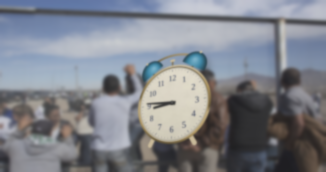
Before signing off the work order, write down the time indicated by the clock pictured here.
8:46
